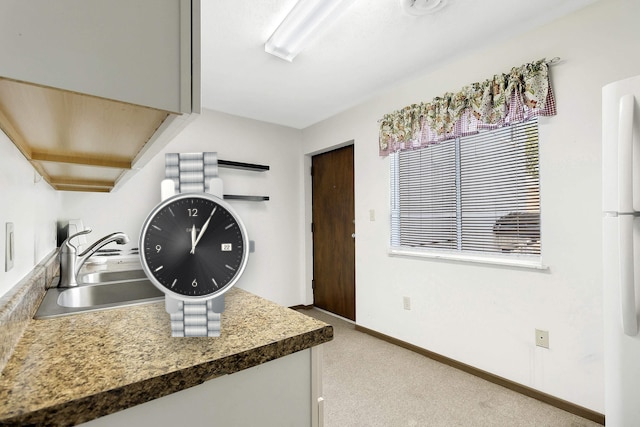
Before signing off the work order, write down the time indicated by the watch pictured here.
12:05
